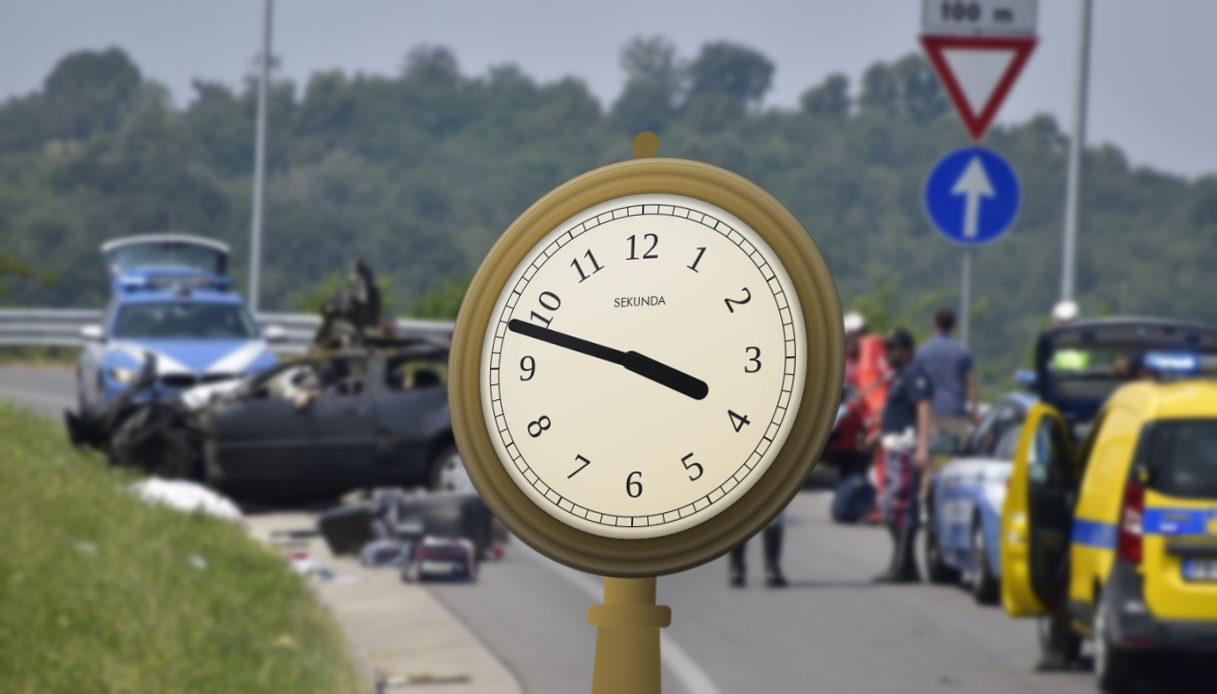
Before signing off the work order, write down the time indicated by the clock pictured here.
3:48
